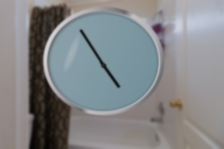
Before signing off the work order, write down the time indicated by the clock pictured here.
4:55
